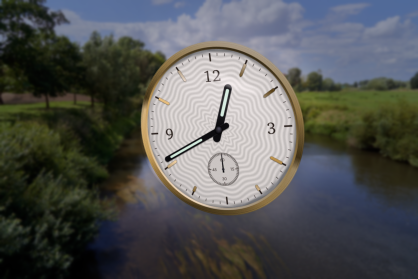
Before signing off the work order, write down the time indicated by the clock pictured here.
12:41
